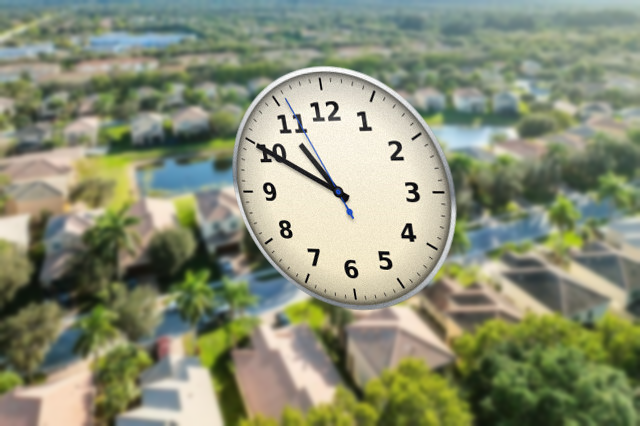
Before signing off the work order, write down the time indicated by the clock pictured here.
10:49:56
